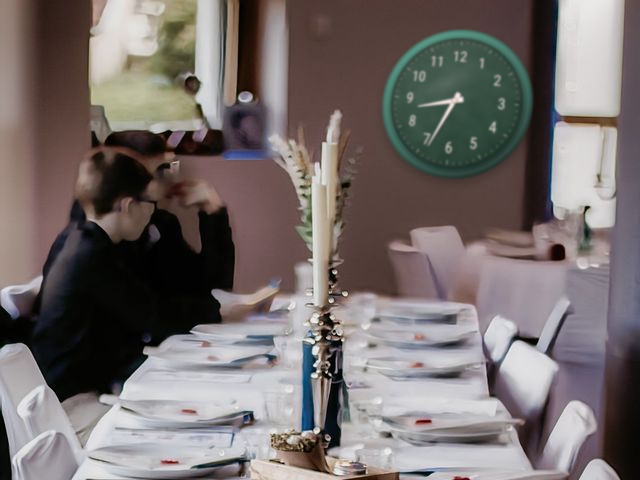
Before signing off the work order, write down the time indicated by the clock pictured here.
8:34
